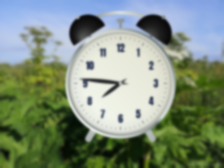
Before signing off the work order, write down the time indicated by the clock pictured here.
7:46
